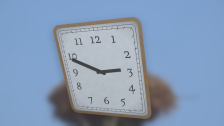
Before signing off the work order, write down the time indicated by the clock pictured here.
2:49
